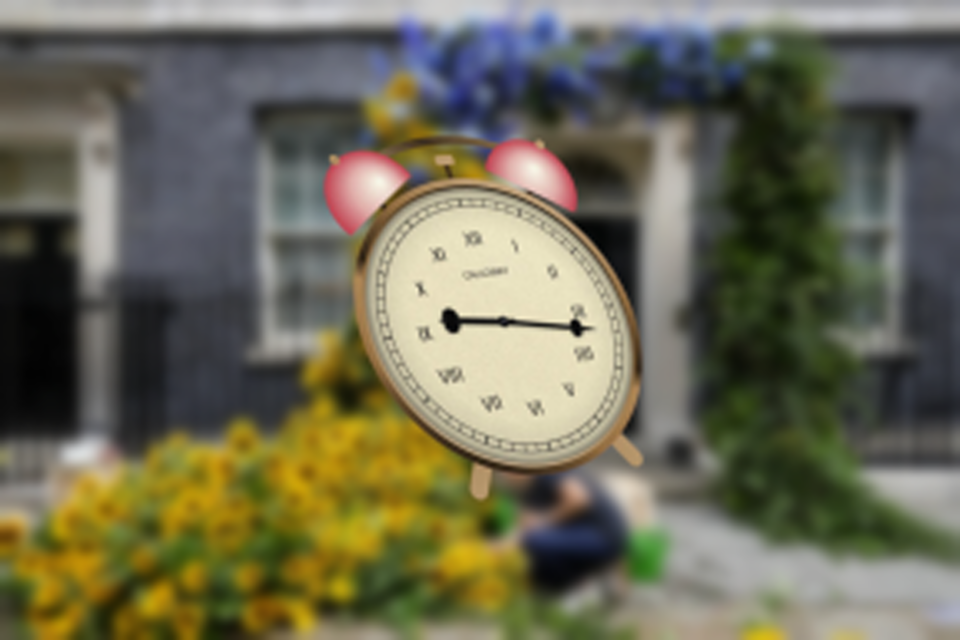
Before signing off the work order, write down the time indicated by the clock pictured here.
9:17
